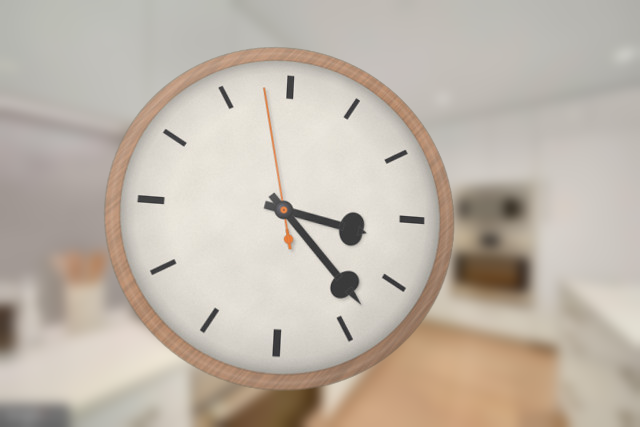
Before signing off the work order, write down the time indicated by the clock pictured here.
3:22:58
